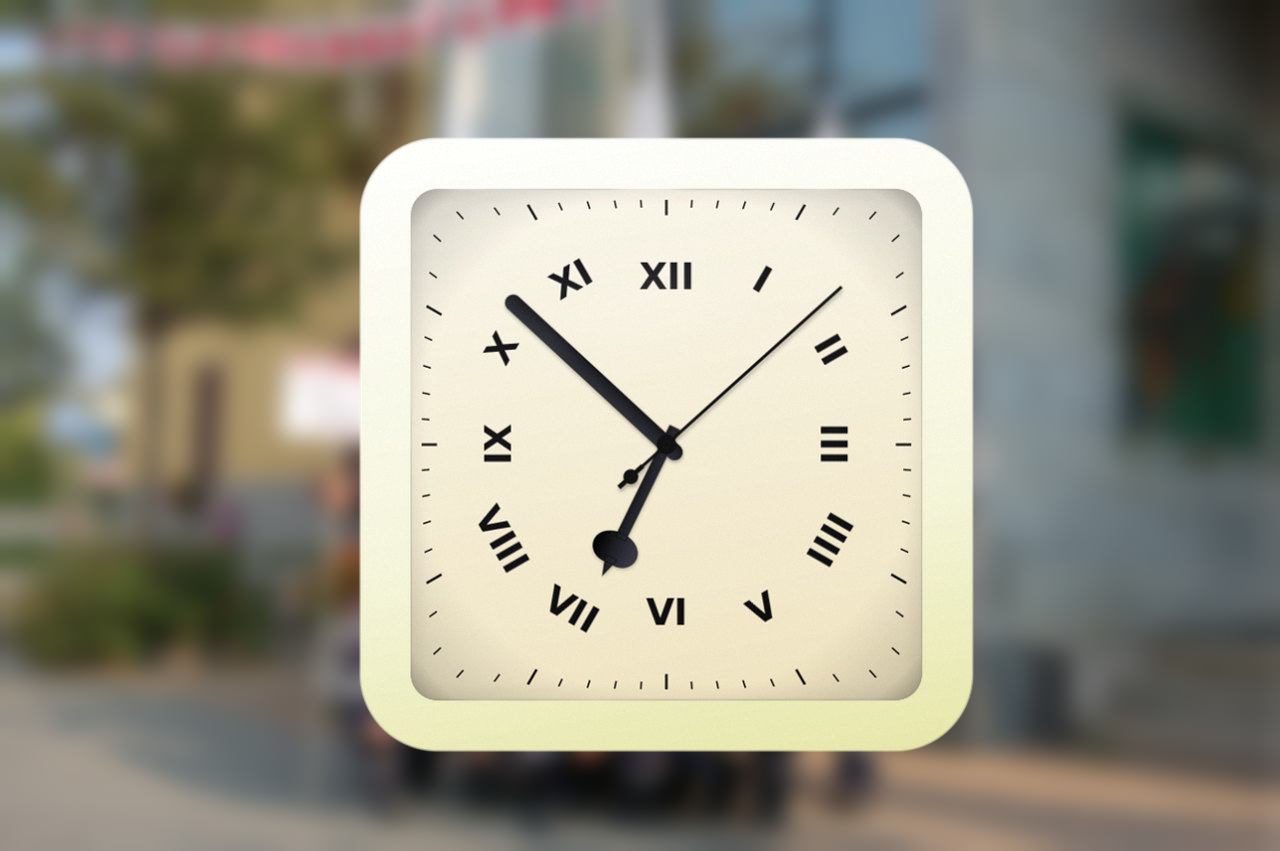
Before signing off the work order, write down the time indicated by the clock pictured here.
6:52:08
